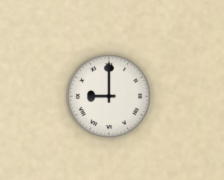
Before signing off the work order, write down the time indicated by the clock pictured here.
9:00
